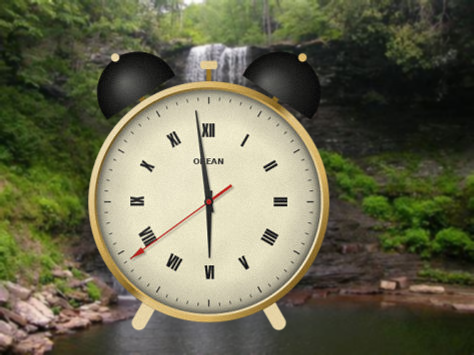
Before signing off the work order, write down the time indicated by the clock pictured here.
5:58:39
